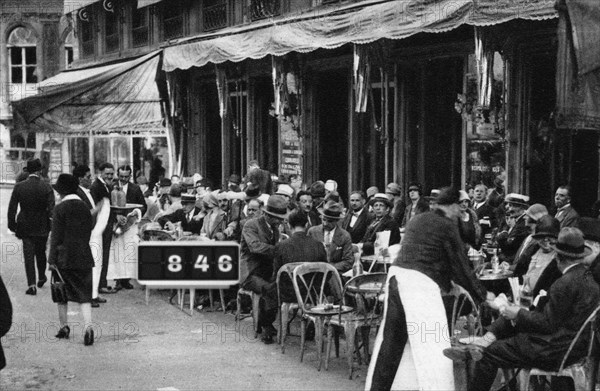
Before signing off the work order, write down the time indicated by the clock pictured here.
8:46
